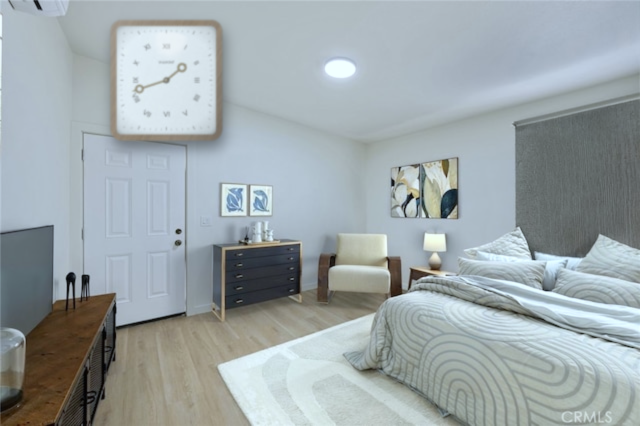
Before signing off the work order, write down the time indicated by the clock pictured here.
1:42
